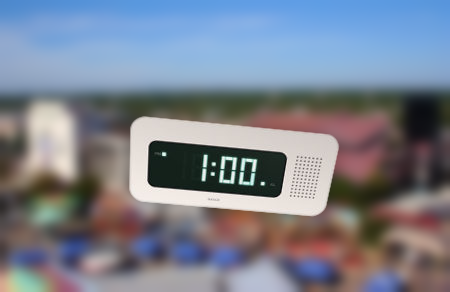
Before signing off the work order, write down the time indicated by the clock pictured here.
1:00
